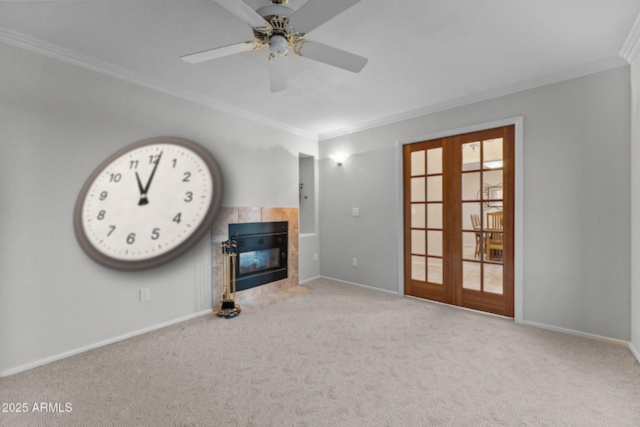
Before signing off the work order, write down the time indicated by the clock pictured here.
11:01
